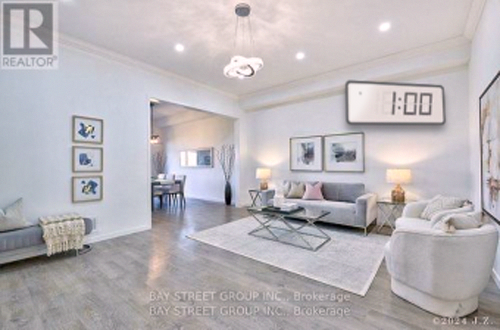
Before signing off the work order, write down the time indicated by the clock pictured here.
1:00
